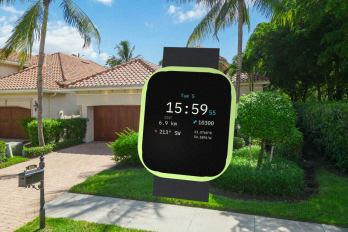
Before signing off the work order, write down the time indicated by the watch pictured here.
15:59
